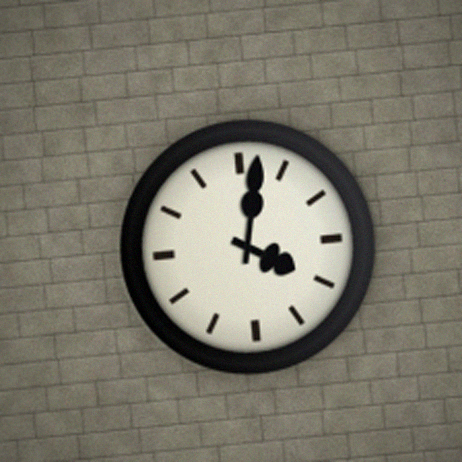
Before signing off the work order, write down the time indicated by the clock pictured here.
4:02
